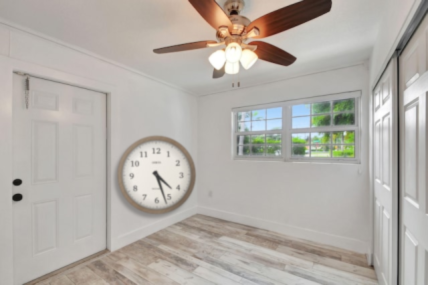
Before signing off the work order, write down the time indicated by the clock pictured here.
4:27
